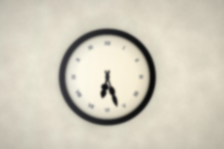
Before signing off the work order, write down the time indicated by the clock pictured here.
6:27
